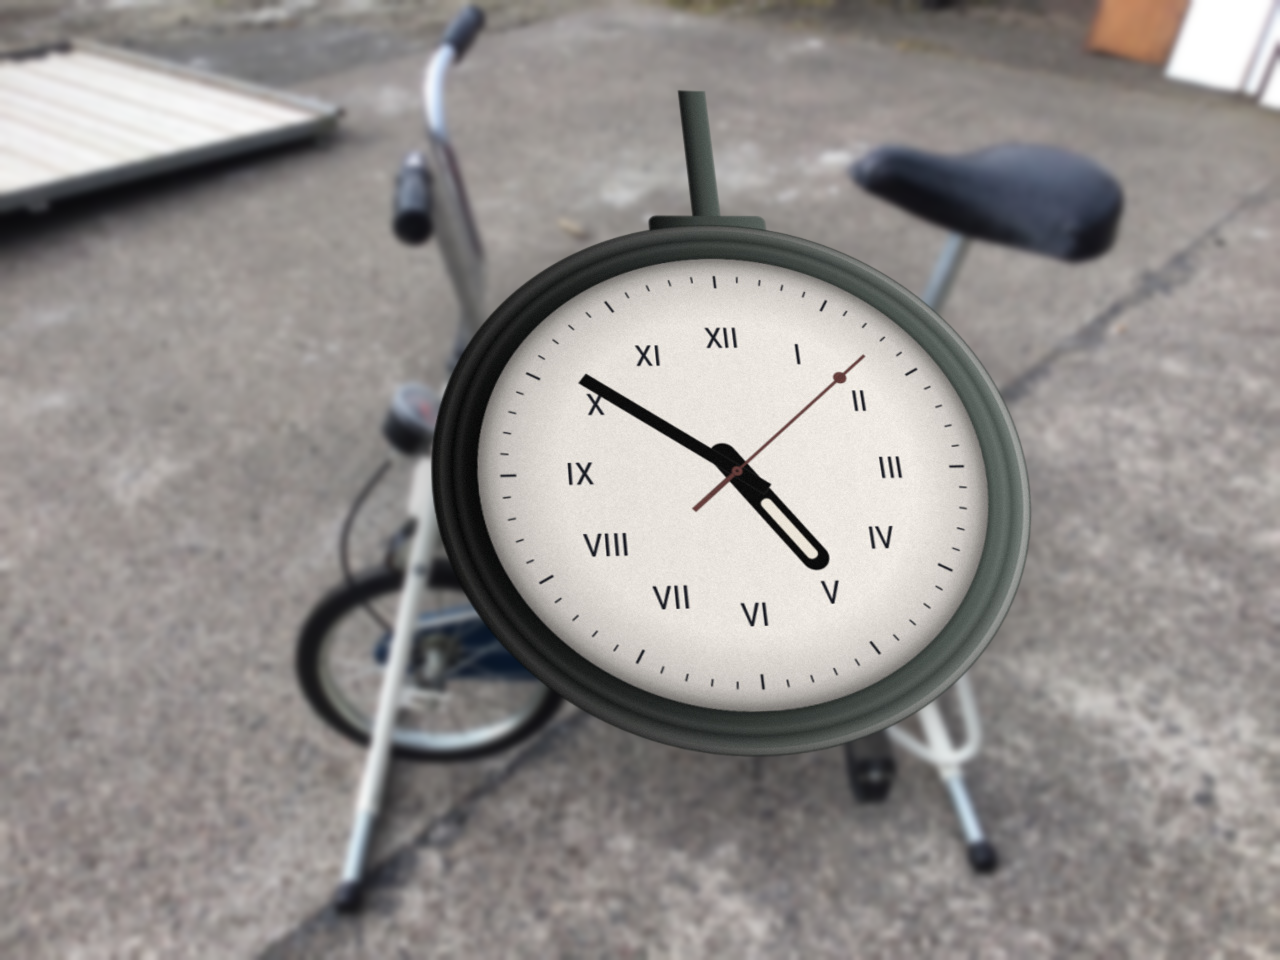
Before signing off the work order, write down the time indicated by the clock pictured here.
4:51:08
